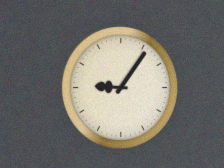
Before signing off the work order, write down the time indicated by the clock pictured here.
9:06
